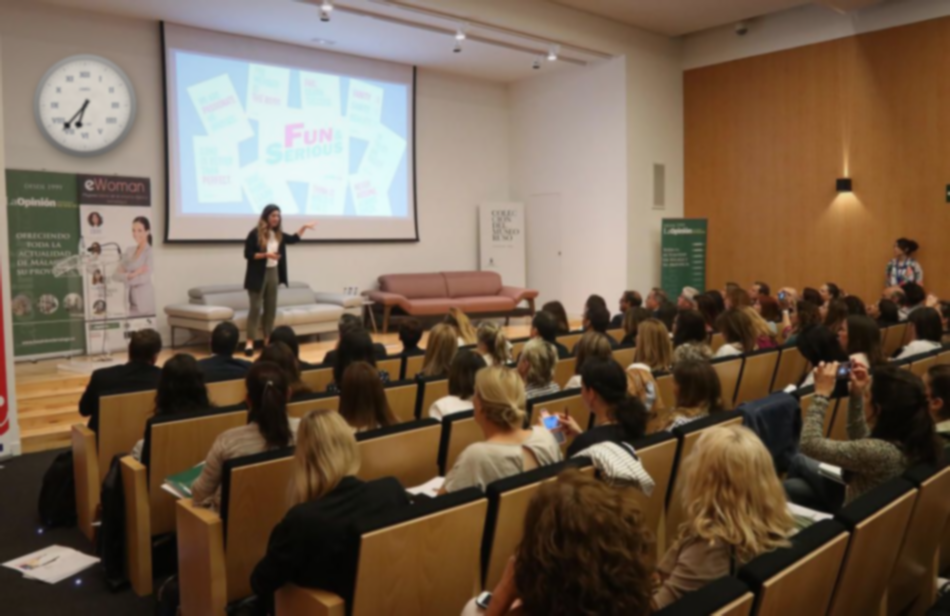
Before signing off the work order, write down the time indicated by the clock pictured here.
6:37
